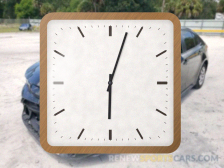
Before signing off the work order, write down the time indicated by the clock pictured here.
6:03
